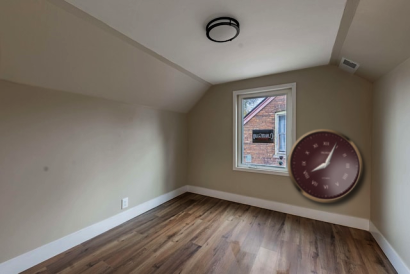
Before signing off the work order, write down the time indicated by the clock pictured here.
8:04
